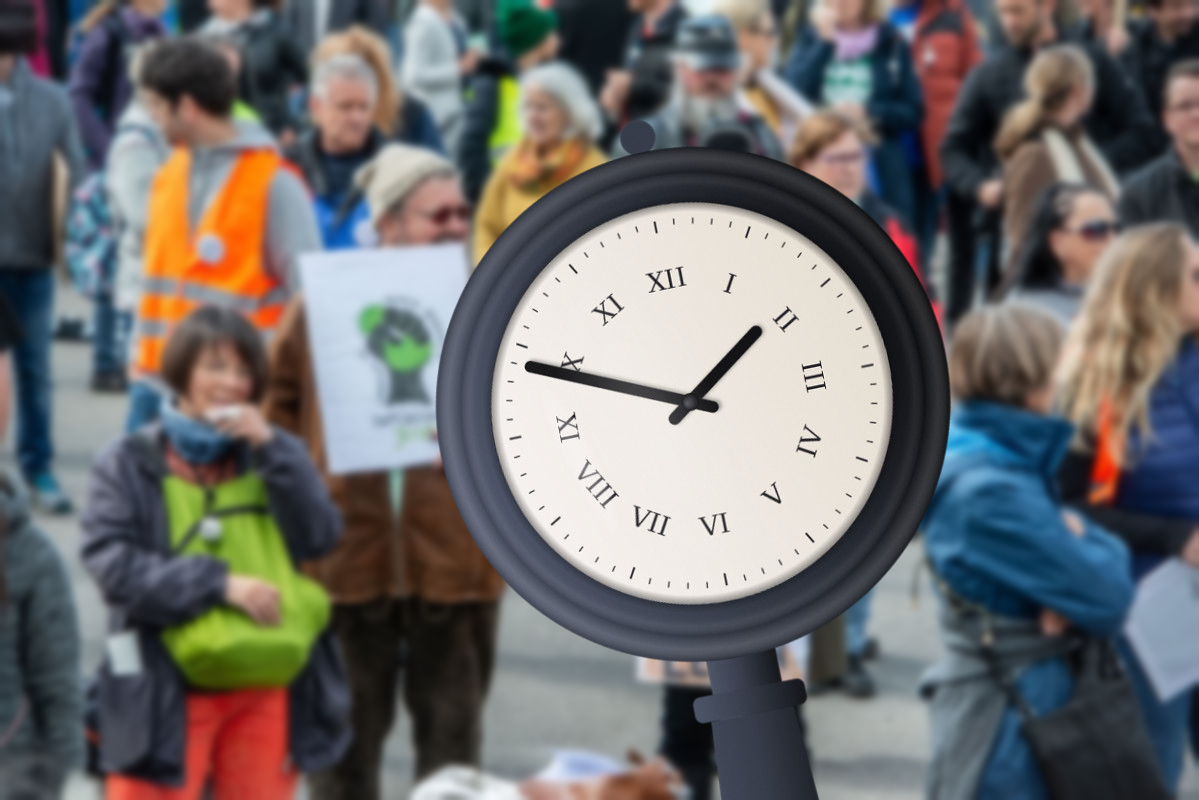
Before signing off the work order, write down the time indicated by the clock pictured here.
1:49
